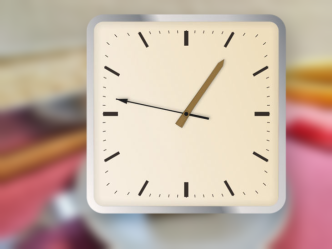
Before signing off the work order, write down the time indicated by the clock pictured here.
1:05:47
